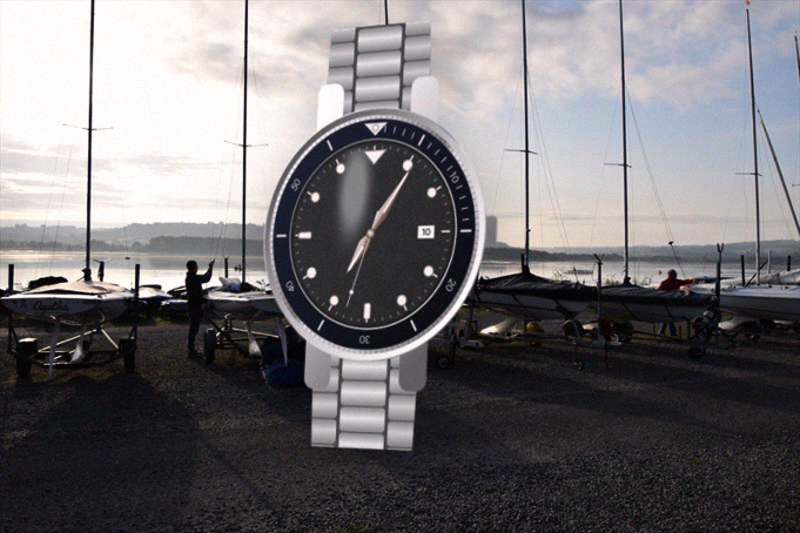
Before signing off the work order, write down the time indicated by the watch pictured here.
7:05:33
